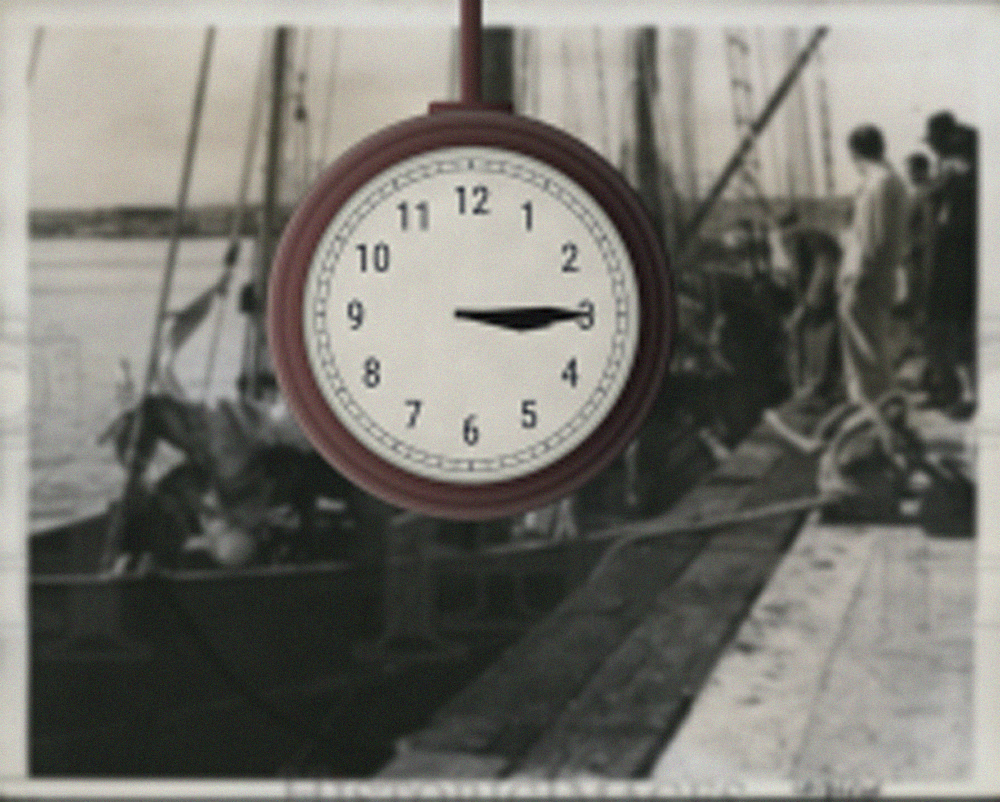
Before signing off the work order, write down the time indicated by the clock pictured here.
3:15
